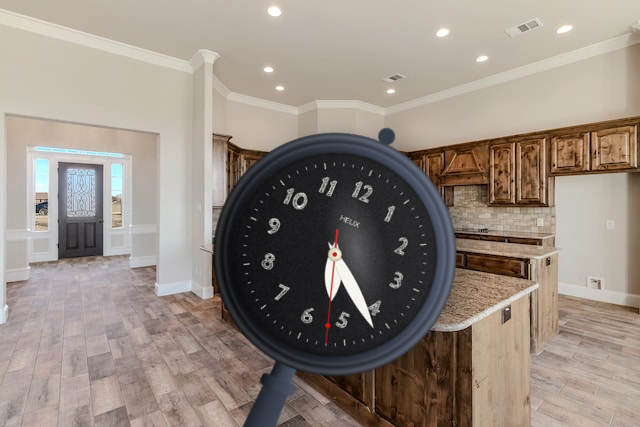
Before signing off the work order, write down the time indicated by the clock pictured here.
5:21:27
